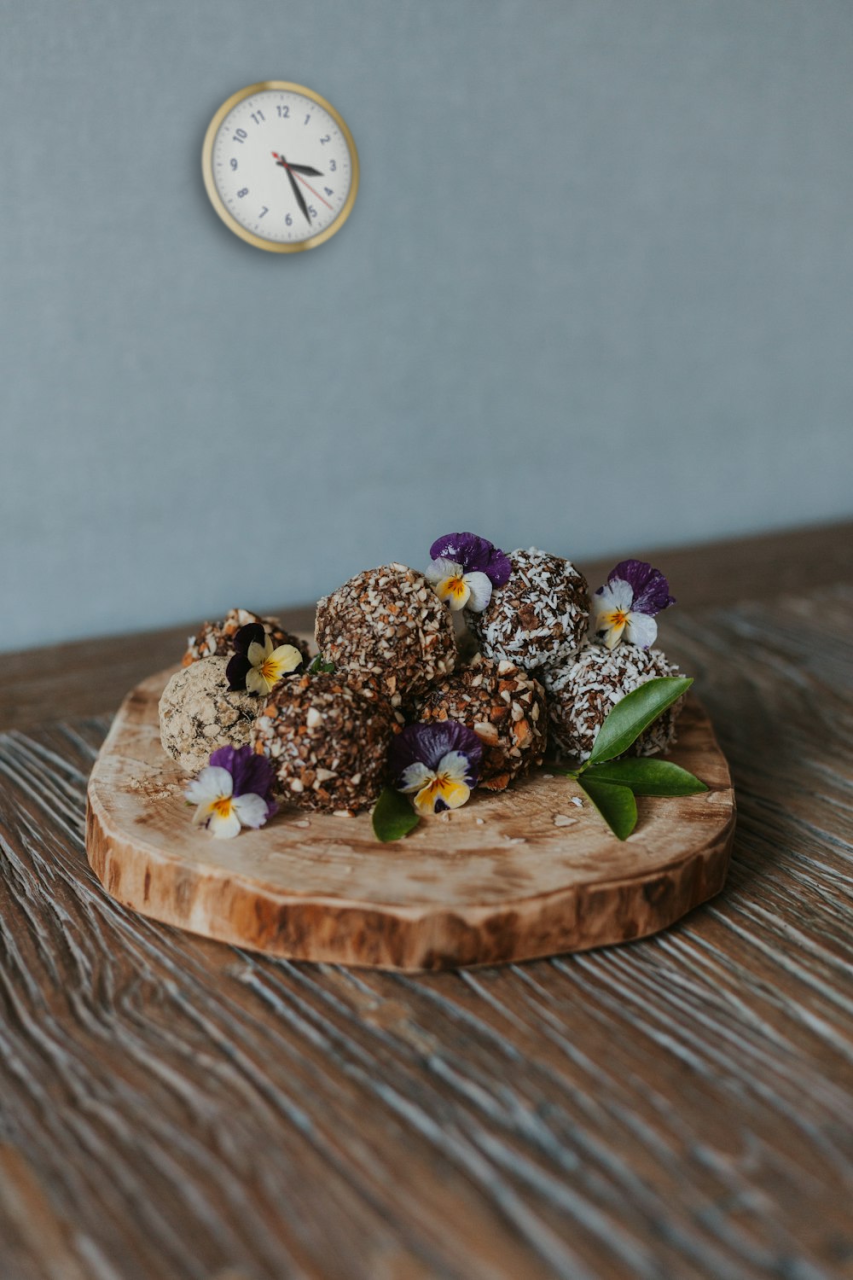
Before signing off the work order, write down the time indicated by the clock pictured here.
3:26:22
